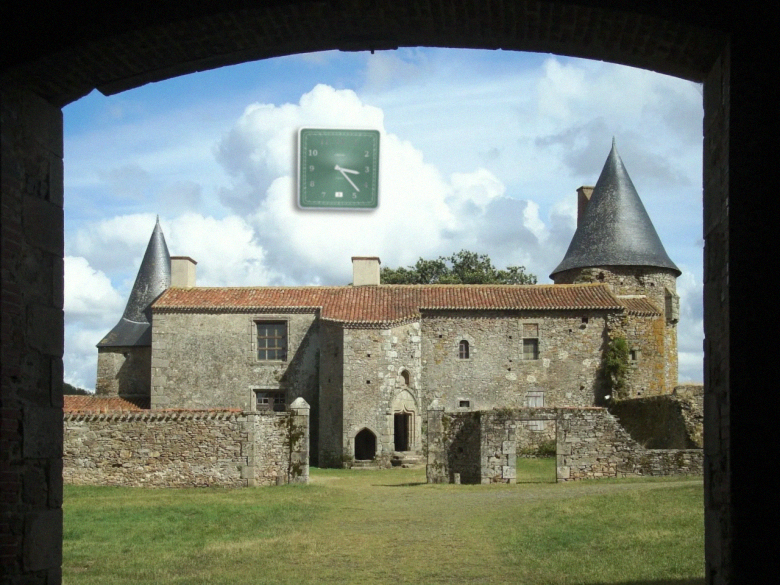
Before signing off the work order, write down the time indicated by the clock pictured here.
3:23
